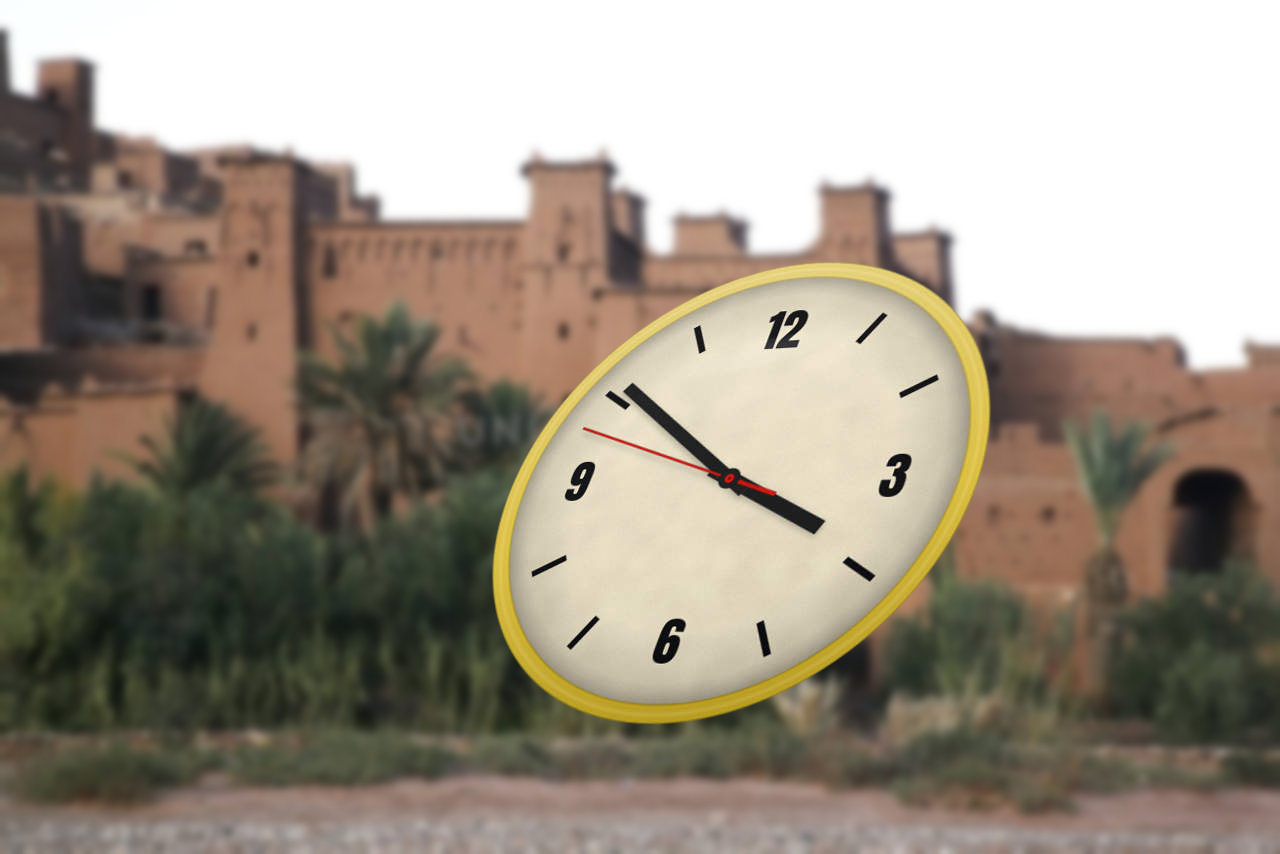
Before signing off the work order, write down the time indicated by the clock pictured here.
3:50:48
